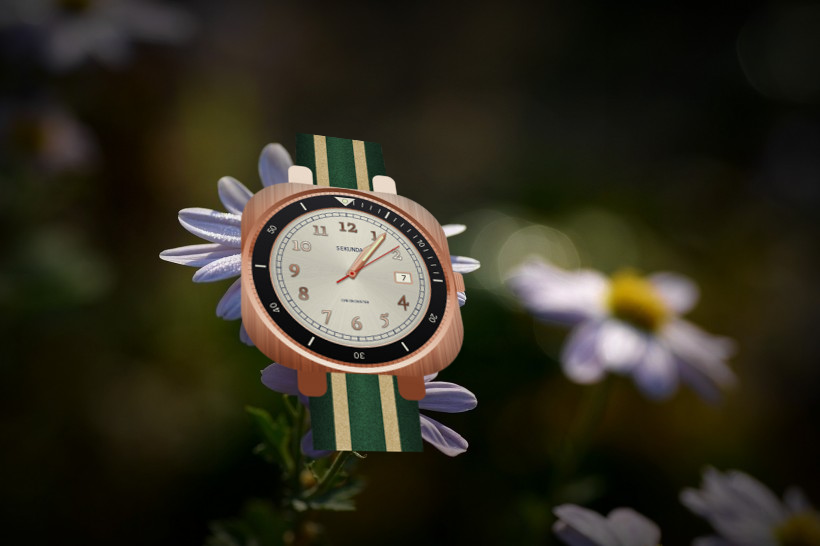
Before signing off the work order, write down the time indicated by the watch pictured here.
1:06:09
